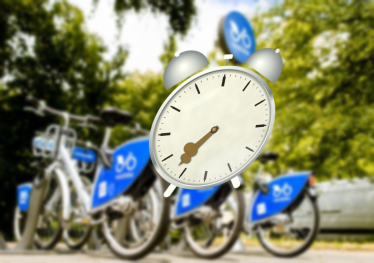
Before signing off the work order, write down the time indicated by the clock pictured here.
7:37
